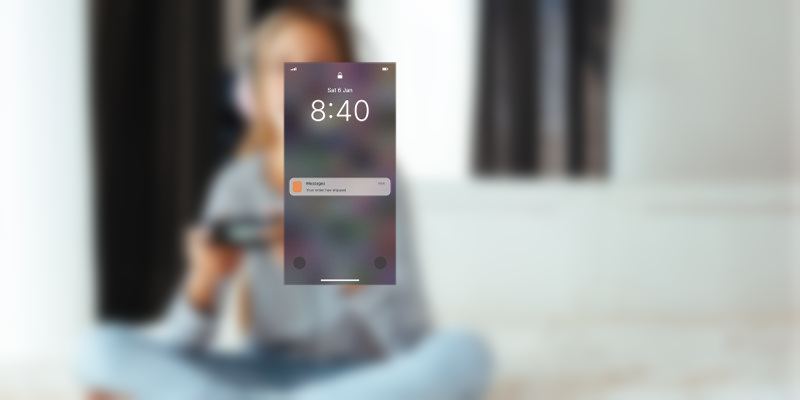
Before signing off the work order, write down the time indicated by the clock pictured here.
8:40
